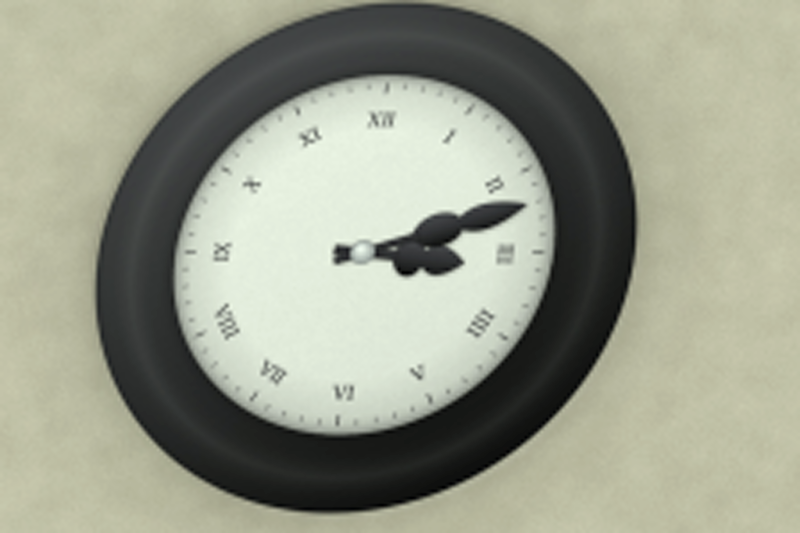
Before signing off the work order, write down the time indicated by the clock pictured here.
3:12
